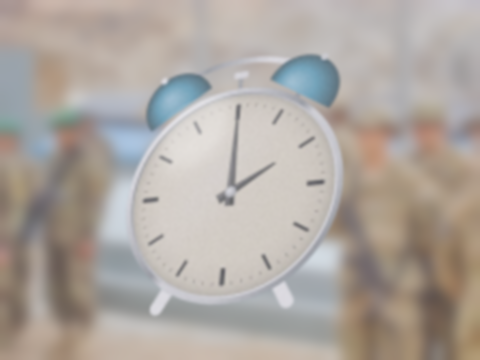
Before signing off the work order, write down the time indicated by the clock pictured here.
2:00
